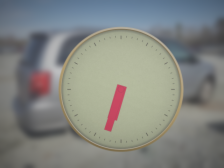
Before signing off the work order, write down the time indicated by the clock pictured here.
6:33
